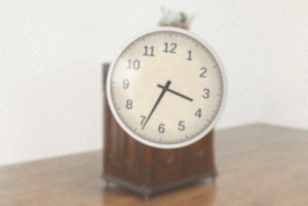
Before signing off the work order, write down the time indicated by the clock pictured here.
3:34
